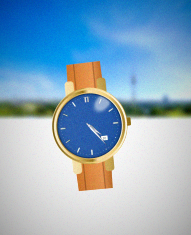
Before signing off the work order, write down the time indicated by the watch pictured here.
4:24
